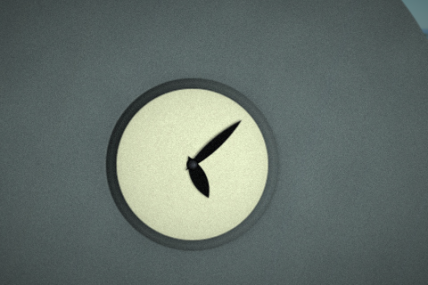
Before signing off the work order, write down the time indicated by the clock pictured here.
5:08
